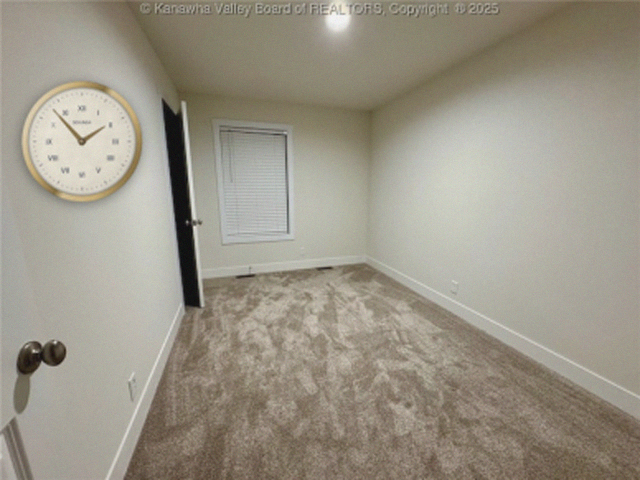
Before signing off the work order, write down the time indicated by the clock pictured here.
1:53
